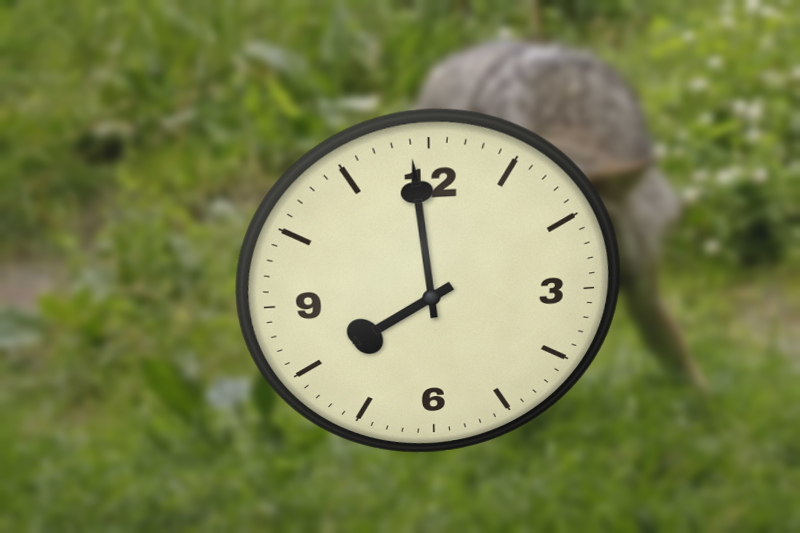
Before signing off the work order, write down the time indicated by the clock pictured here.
7:59
